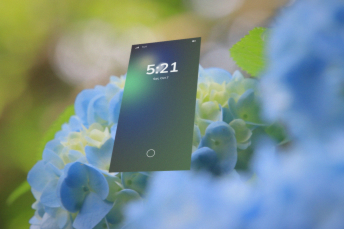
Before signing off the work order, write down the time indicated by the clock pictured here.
5:21
